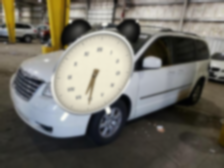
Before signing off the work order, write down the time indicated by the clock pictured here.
6:30
